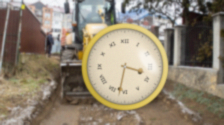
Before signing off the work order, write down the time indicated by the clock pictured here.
3:32
